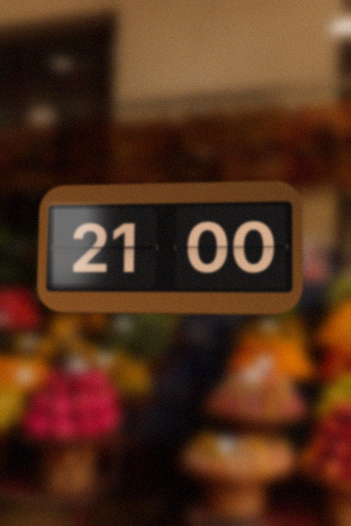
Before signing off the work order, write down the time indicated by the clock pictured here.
21:00
